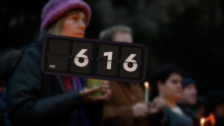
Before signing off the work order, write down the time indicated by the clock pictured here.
6:16
